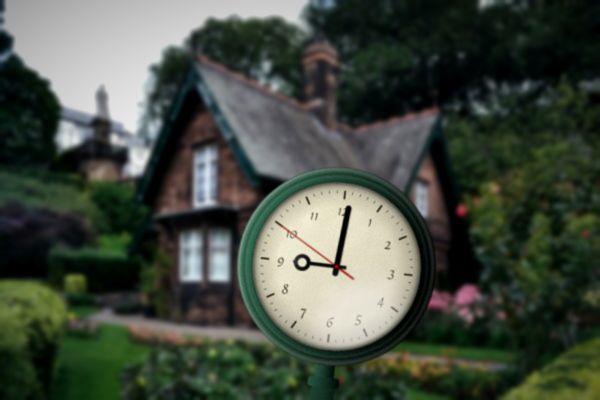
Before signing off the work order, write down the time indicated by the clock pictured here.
9:00:50
